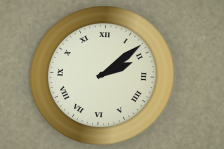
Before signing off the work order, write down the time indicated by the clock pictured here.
2:08
